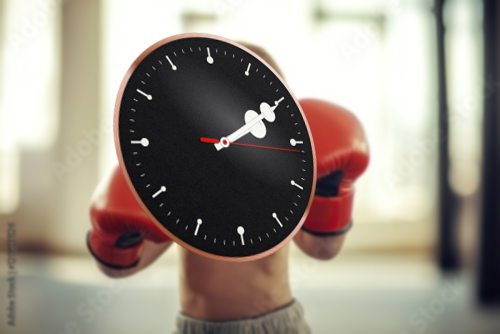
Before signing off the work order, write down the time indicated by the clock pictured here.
2:10:16
